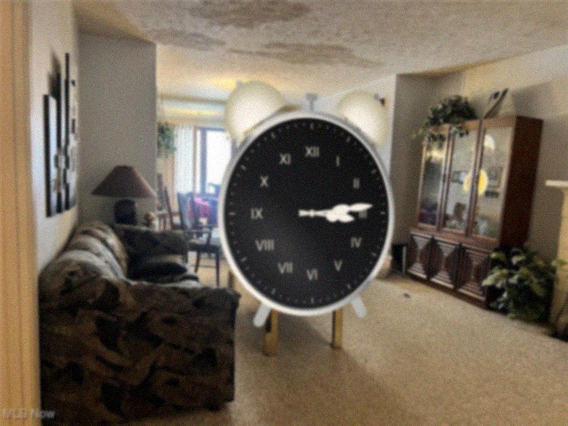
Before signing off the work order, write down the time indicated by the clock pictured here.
3:14
